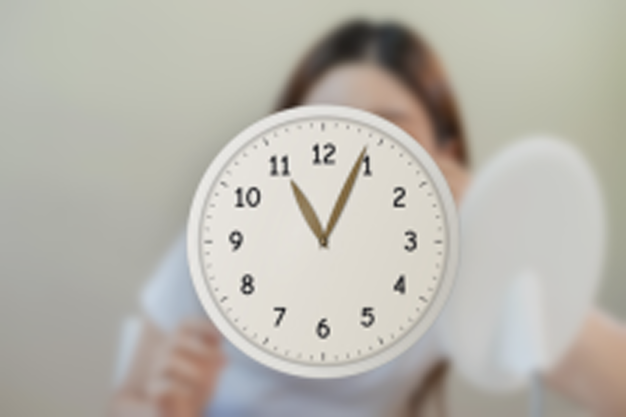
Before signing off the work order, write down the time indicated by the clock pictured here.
11:04
